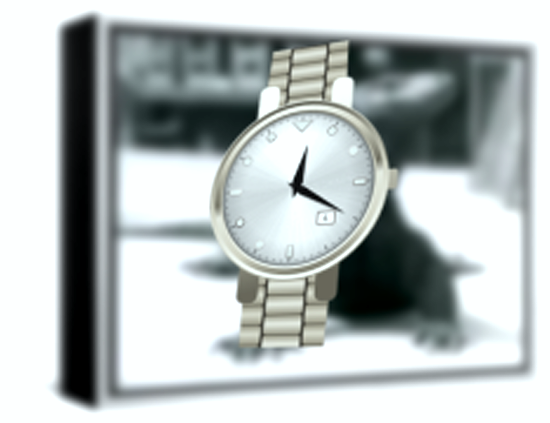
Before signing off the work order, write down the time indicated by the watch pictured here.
12:20
